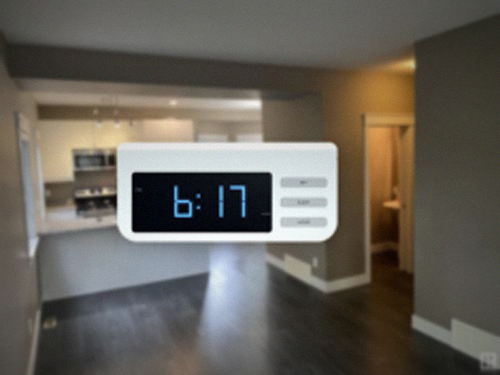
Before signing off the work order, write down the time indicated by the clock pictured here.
6:17
